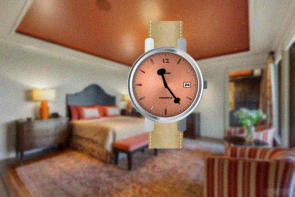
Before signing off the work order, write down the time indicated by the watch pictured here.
11:24
